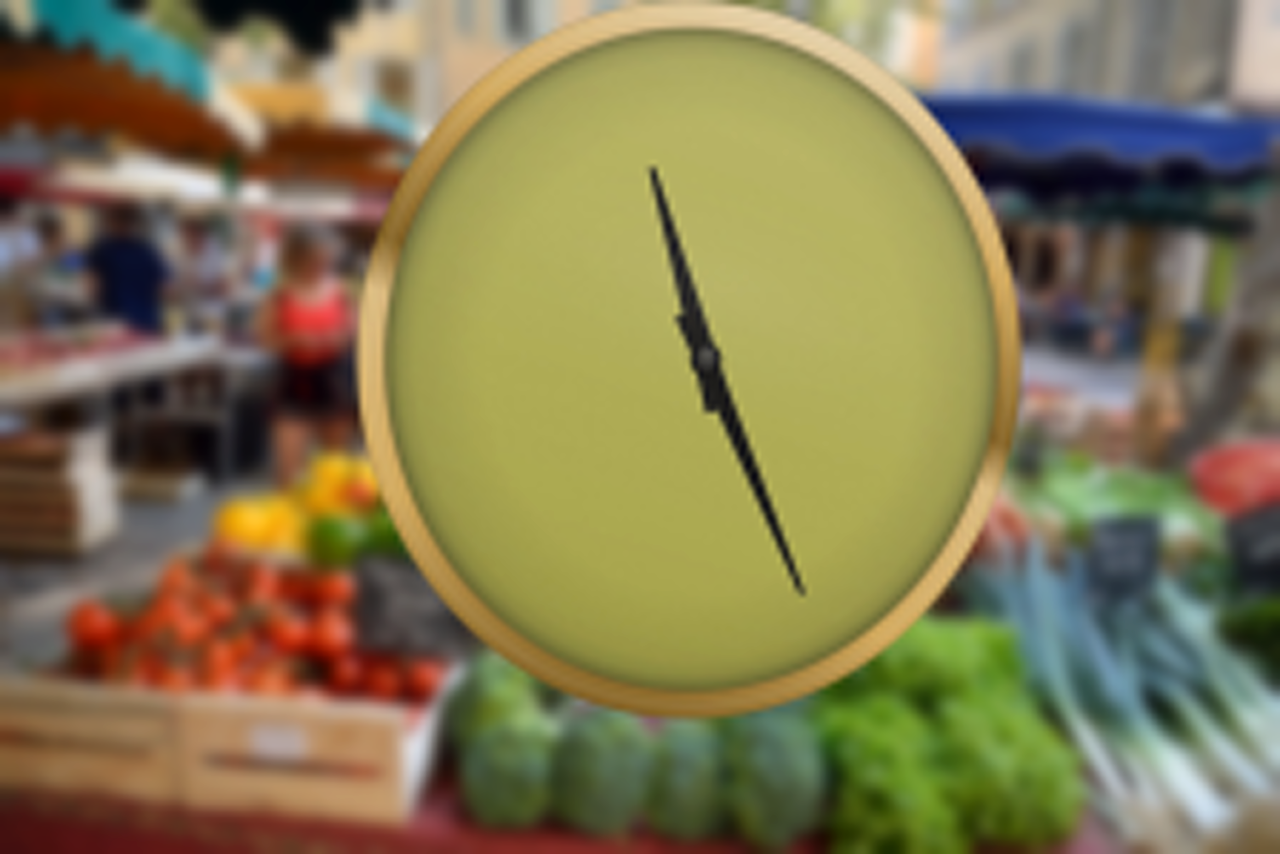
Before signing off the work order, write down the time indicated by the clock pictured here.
11:26
